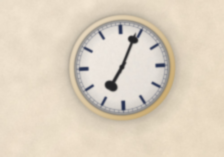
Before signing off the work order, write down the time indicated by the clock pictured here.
7:04
